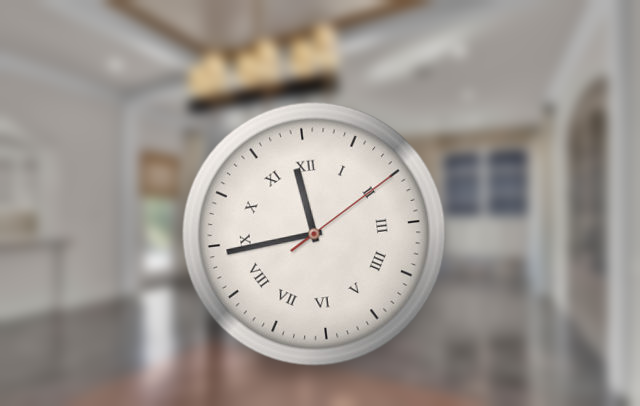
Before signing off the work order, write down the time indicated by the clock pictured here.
11:44:10
